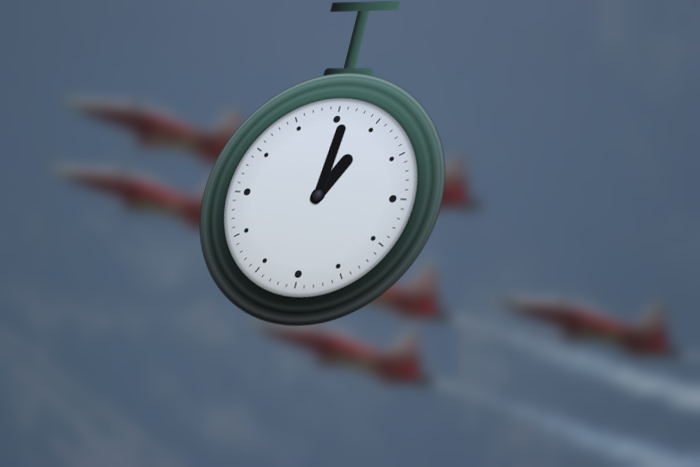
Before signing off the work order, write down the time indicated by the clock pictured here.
1:01
